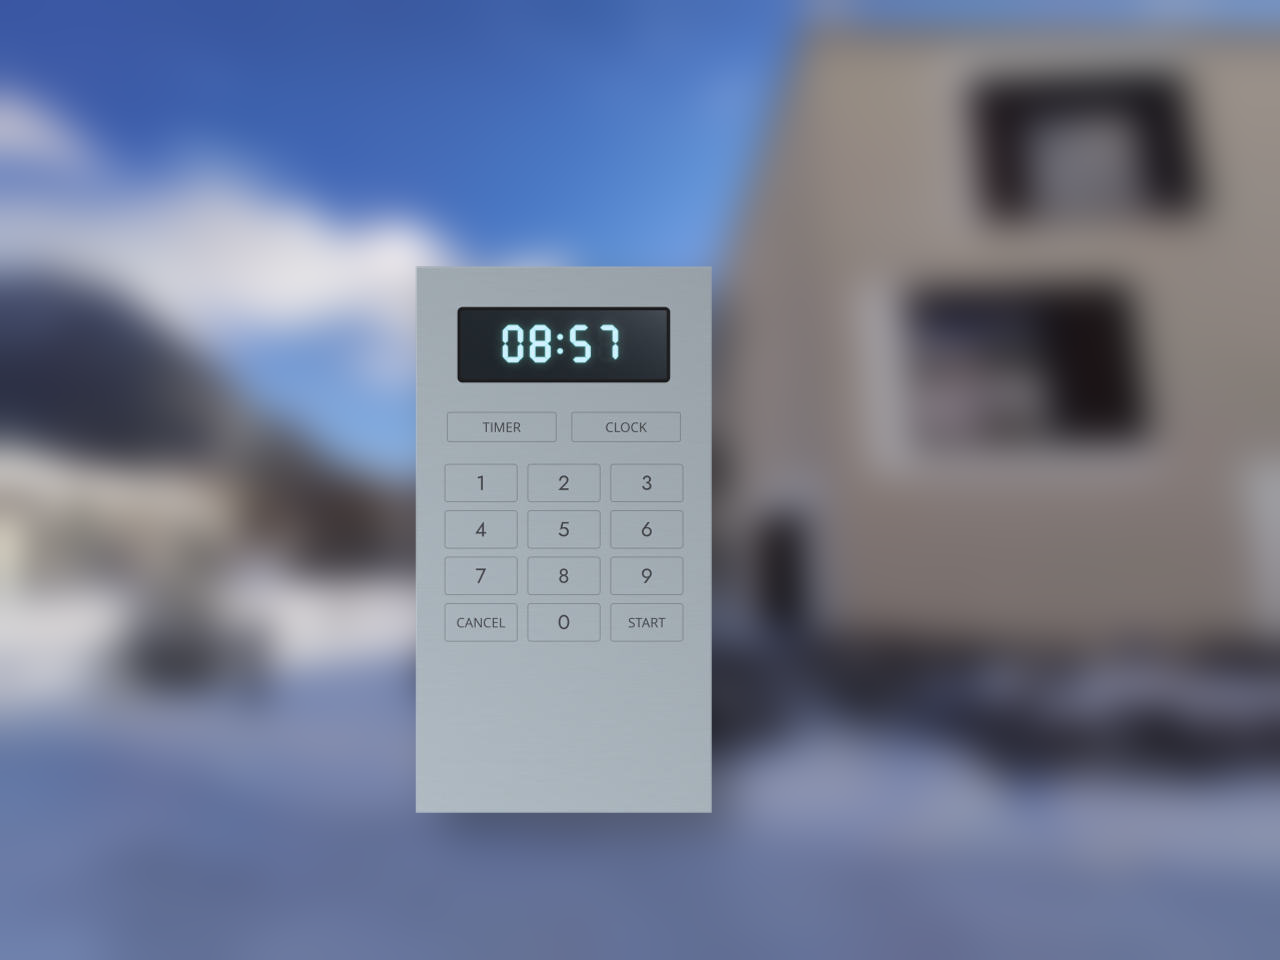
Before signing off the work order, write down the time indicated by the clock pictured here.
8:57
